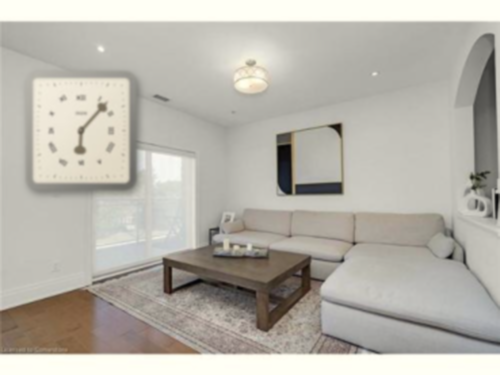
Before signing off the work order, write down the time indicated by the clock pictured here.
6:07
